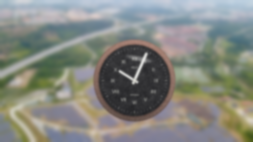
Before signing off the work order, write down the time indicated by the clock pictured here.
10:04
